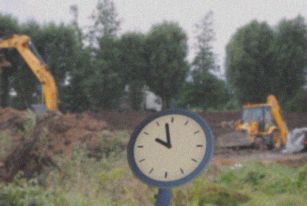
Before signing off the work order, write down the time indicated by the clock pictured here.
9:58
